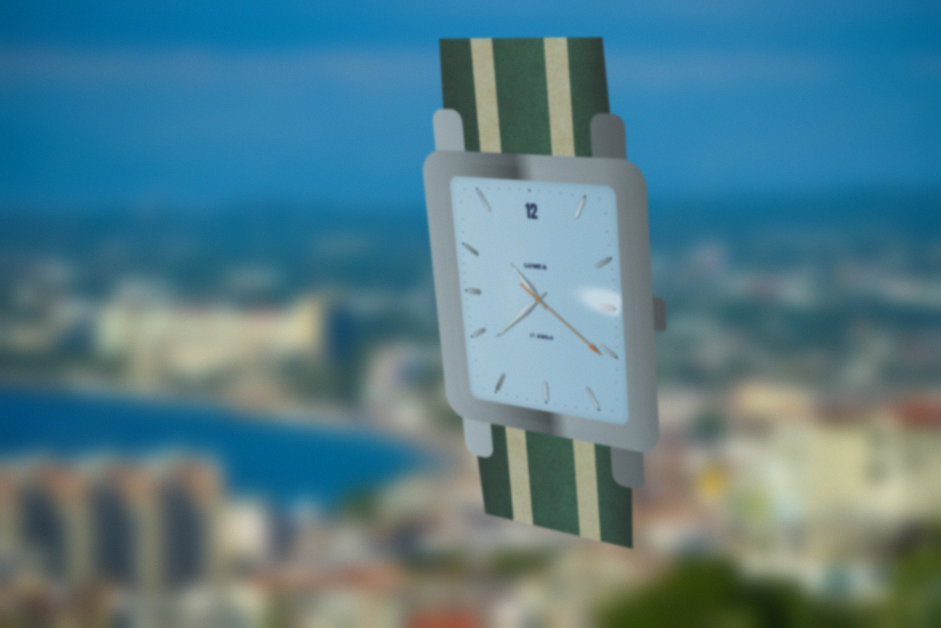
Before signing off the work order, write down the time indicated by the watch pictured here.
10:38:21
